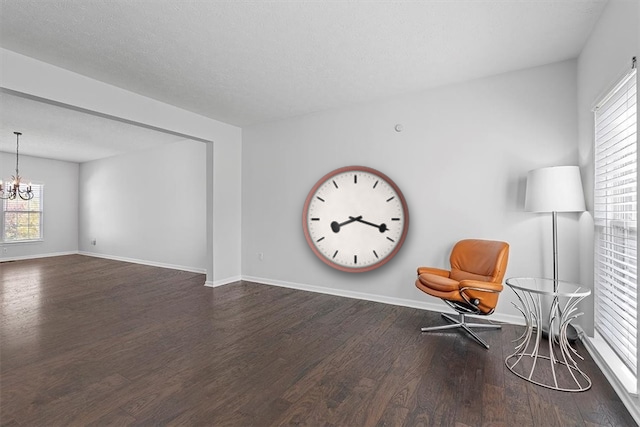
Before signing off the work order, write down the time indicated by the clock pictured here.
8:18
